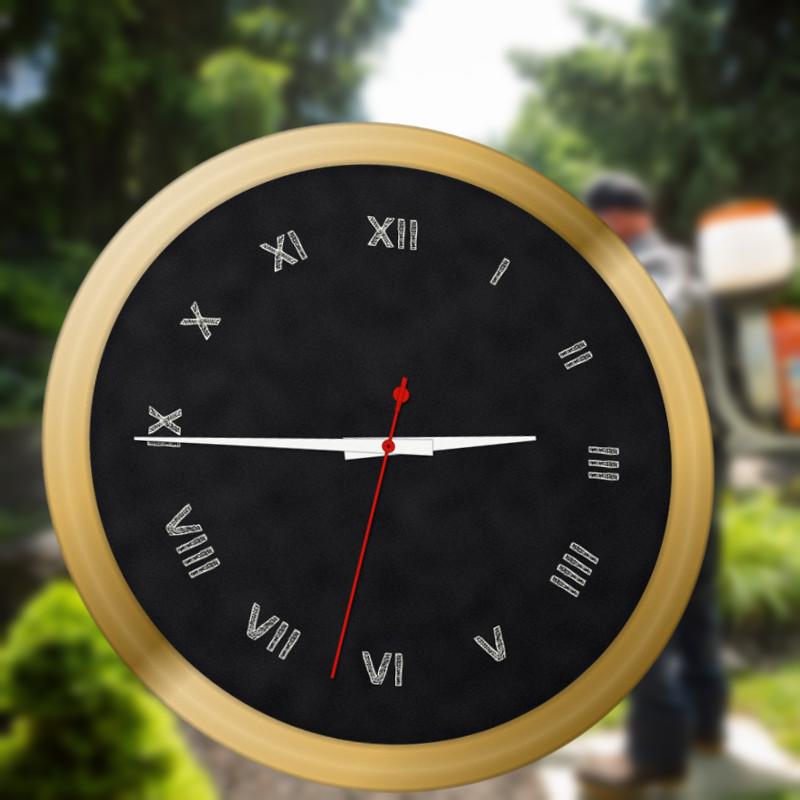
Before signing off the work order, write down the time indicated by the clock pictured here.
2:44:32
